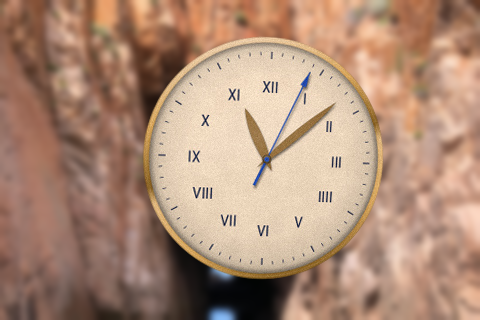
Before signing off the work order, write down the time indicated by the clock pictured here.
11:08:04
